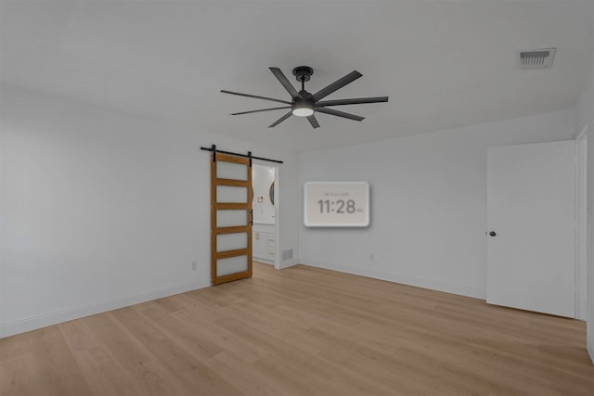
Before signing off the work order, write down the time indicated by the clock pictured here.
11:28
